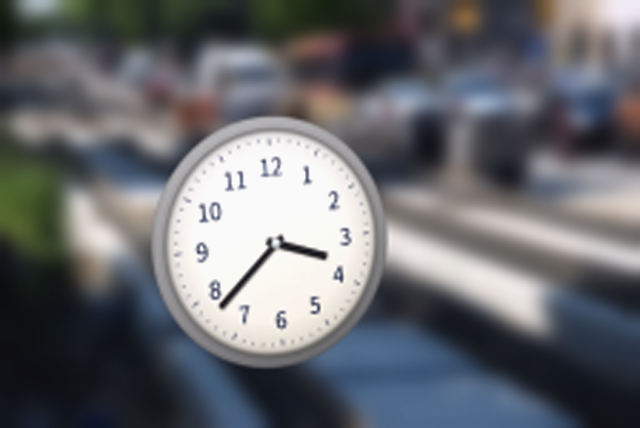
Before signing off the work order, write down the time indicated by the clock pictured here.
3:38
